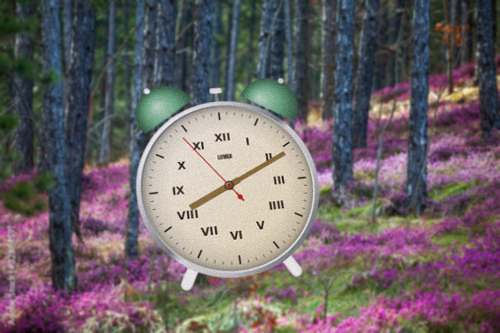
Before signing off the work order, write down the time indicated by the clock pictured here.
8:10:54
